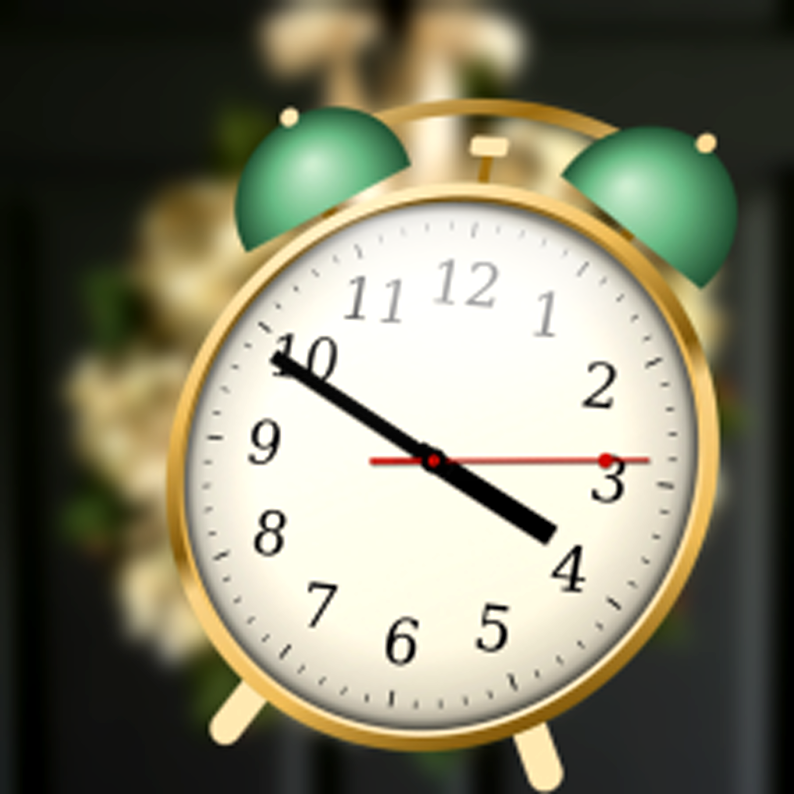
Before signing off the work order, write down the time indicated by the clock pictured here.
3:49:14
